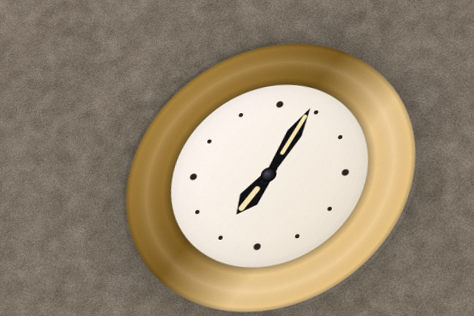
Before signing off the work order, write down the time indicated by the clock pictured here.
7:04
